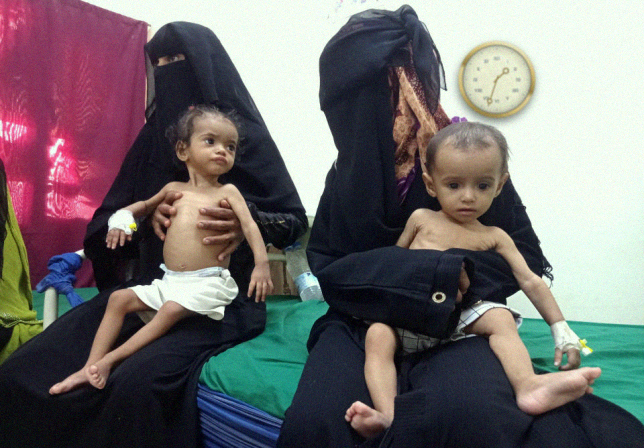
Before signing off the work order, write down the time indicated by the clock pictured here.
1:33
